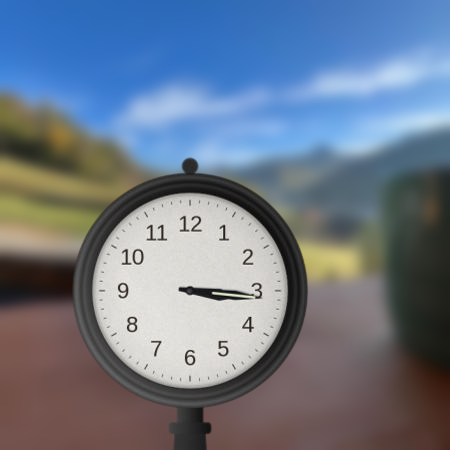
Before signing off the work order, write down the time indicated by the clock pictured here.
3:16
